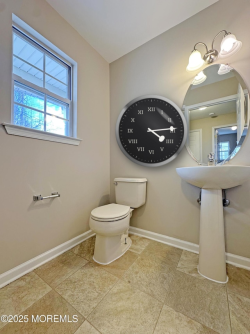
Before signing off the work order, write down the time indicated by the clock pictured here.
4:14
